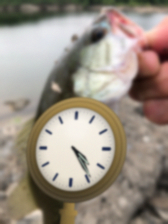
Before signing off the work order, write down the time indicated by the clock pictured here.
4:24
